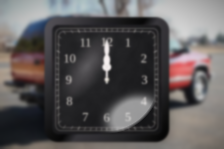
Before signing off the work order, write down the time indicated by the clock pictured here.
12:00
